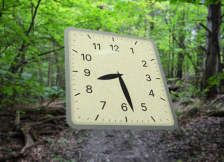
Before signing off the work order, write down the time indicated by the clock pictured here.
8:28
